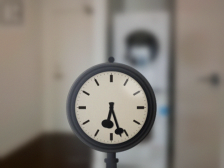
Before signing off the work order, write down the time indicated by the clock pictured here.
6:27
